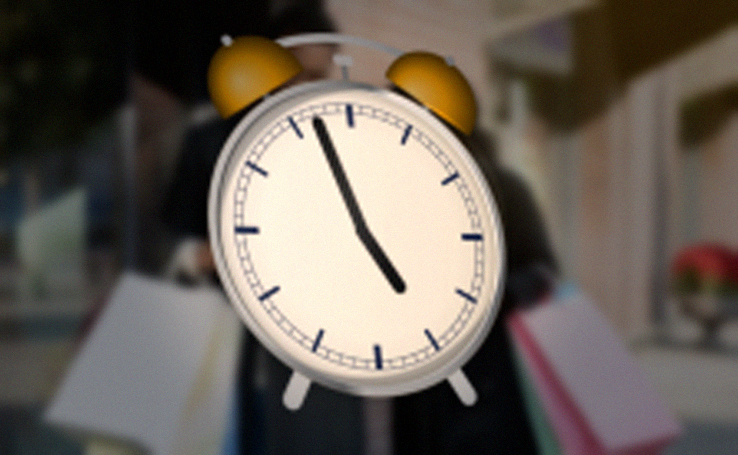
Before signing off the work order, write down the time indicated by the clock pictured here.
4:57
